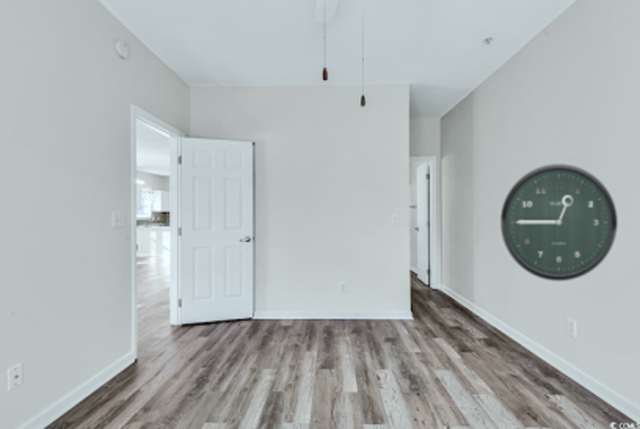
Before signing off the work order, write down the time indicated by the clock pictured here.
12:45
